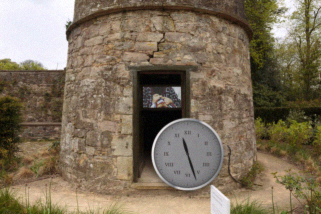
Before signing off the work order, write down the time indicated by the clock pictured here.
11:27
